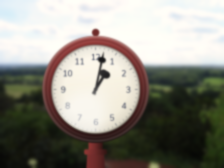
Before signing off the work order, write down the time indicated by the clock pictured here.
1:02
